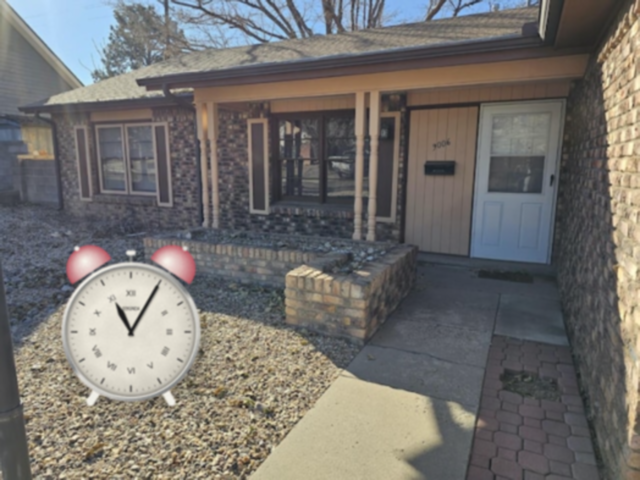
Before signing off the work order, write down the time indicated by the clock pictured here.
11:05
